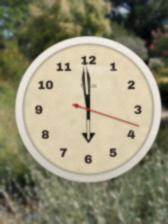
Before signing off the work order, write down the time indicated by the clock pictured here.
5:59:18
